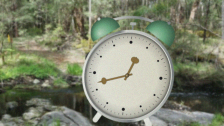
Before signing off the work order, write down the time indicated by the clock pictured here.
12:42
